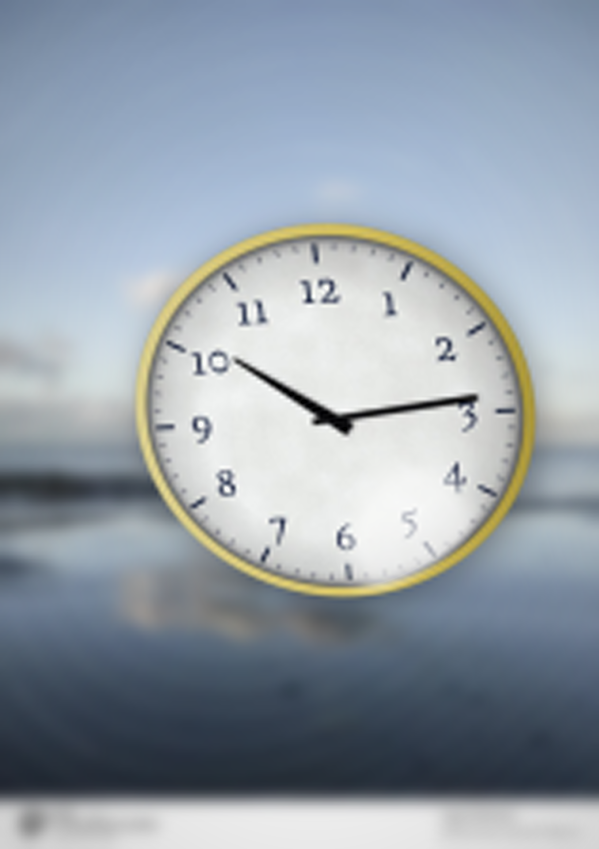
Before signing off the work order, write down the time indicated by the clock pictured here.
10:14
